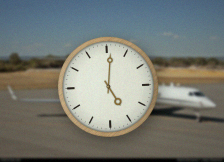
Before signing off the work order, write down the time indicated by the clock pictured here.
5:01
